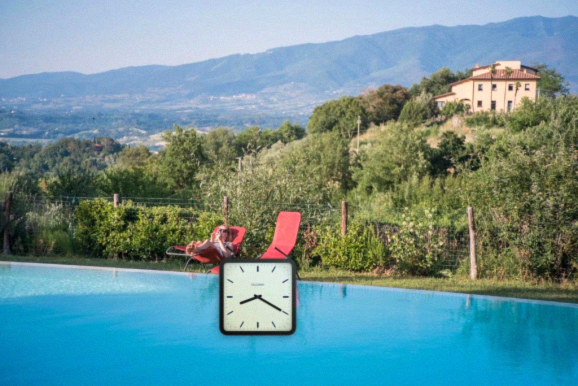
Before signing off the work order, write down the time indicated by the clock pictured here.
8:20
